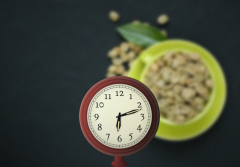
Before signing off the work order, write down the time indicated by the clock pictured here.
6:12
